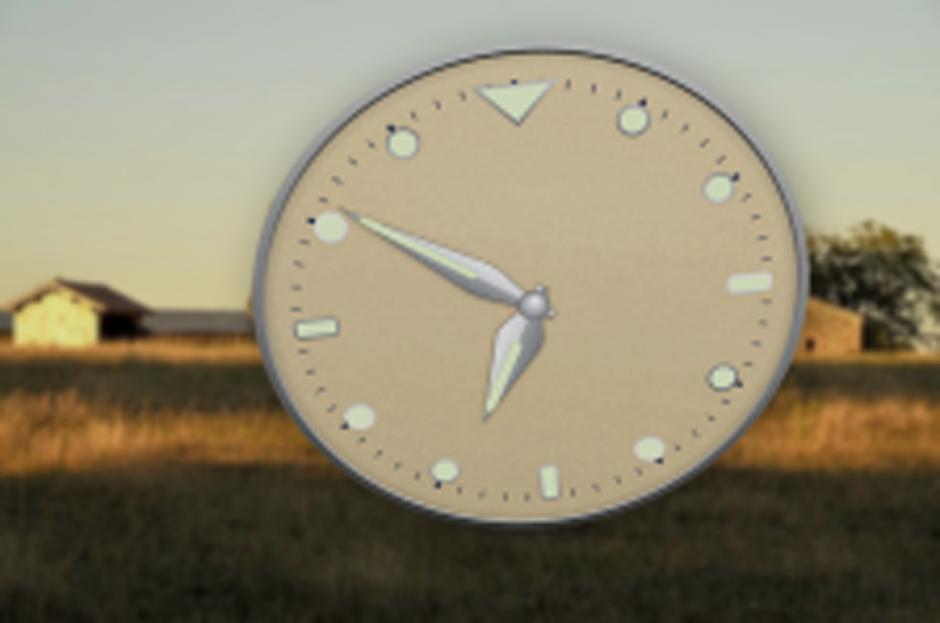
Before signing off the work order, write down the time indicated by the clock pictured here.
6:51
